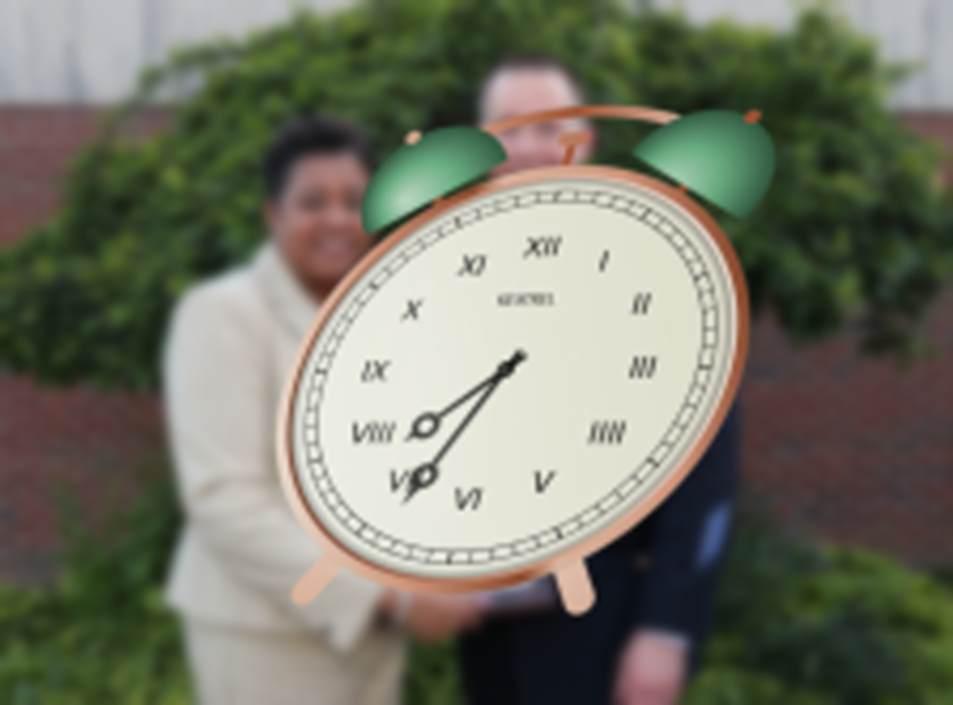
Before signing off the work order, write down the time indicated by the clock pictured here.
7:34
